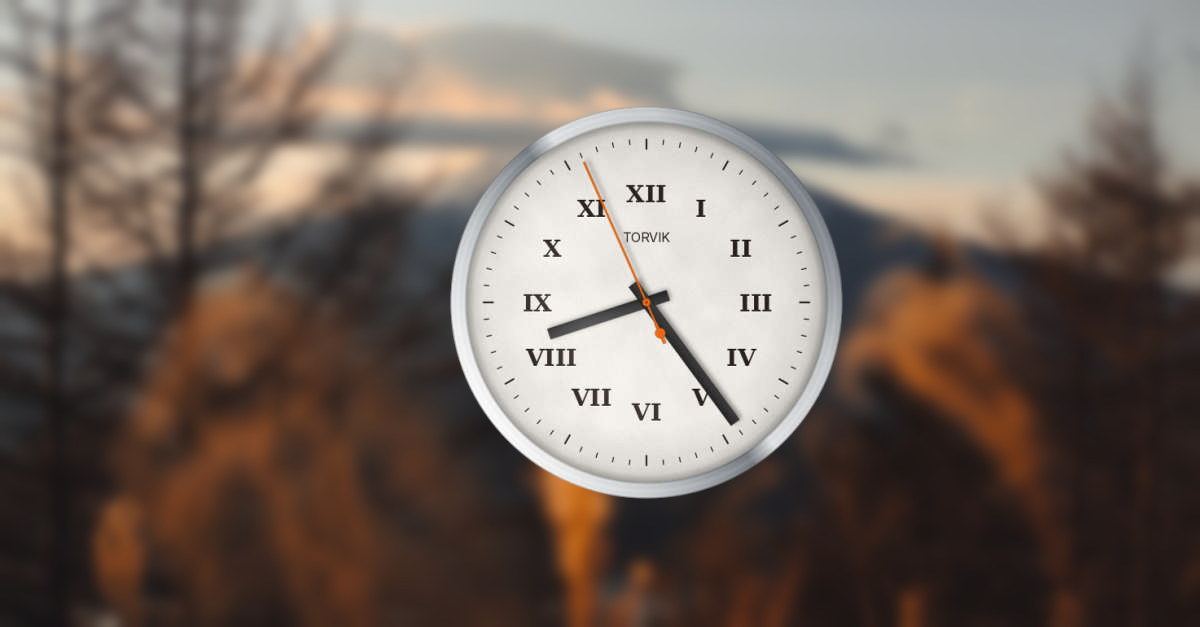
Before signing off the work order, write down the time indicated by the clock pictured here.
8:23:56
